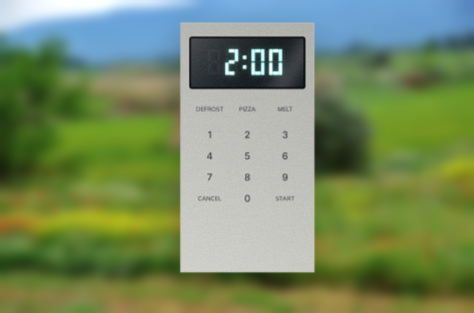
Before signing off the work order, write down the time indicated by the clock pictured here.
2:00
